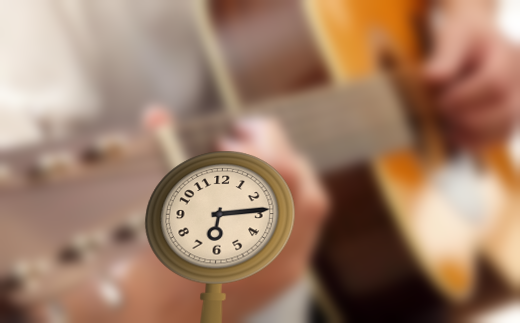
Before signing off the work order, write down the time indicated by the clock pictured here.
6:14
